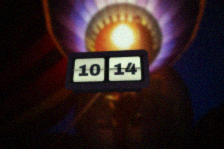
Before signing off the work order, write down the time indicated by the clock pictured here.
10:14
